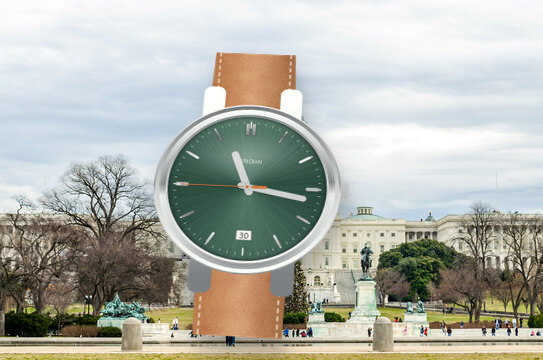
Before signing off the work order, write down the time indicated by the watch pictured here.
11:16:45
